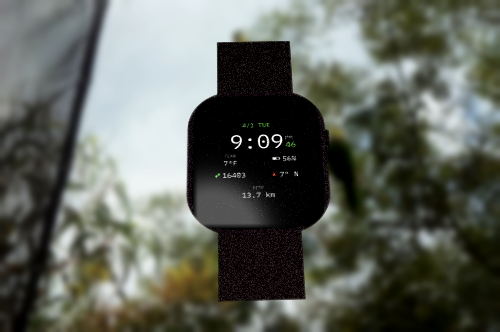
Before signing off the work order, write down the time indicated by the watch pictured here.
9:09:46
